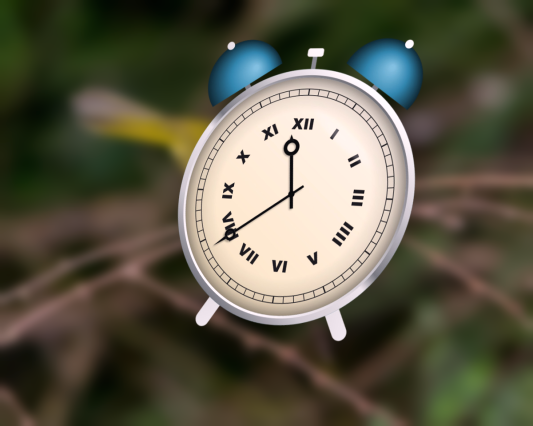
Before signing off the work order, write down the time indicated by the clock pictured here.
11:39
